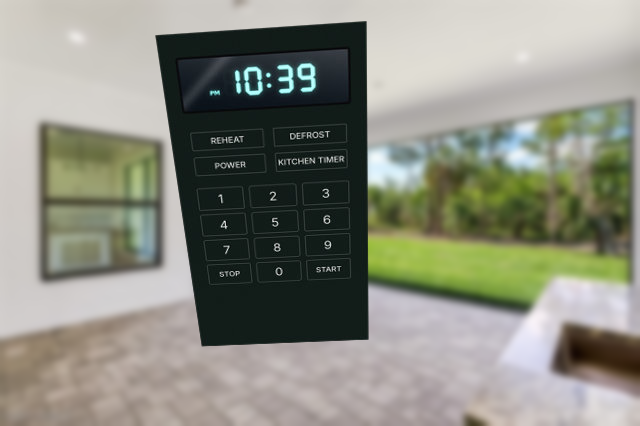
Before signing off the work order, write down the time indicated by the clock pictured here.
10:39
